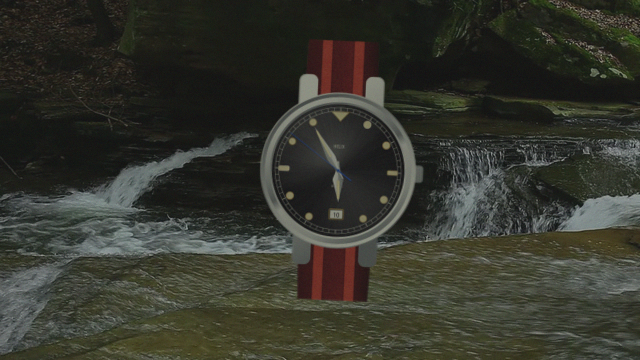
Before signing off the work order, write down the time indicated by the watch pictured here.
5:54:51
